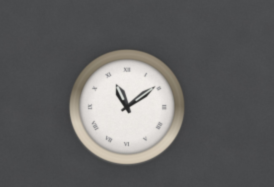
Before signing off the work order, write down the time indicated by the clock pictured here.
11:09
